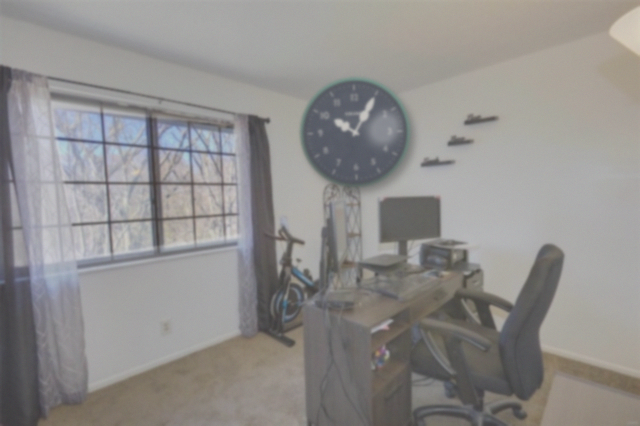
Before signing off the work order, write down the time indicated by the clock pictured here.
10:05
